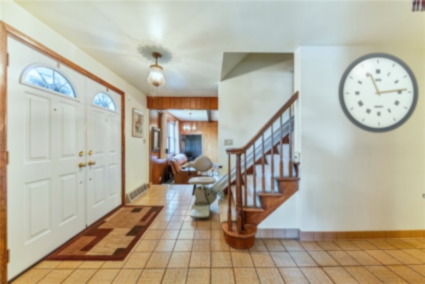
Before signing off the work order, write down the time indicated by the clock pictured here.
11:14
